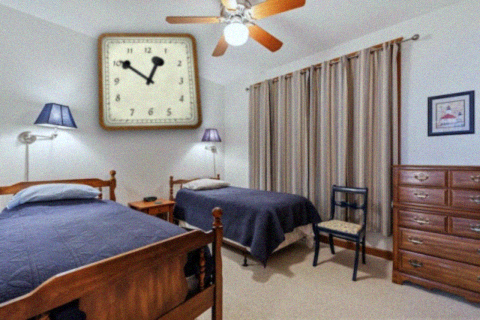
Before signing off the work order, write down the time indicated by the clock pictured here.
12:51
